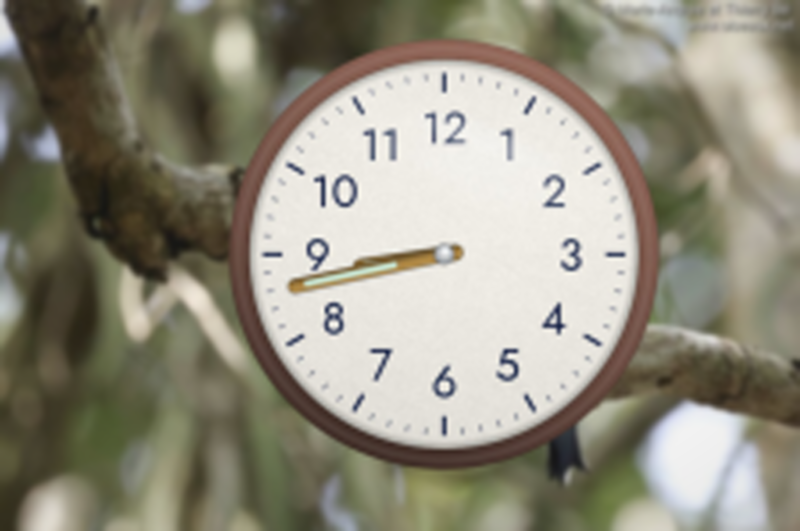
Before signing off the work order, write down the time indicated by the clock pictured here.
8:43
